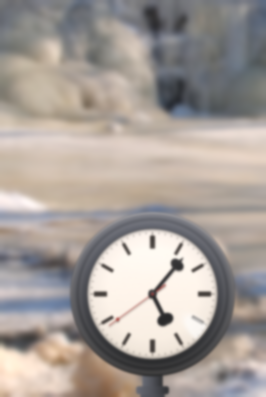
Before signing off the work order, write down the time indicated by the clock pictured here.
5:06:39
